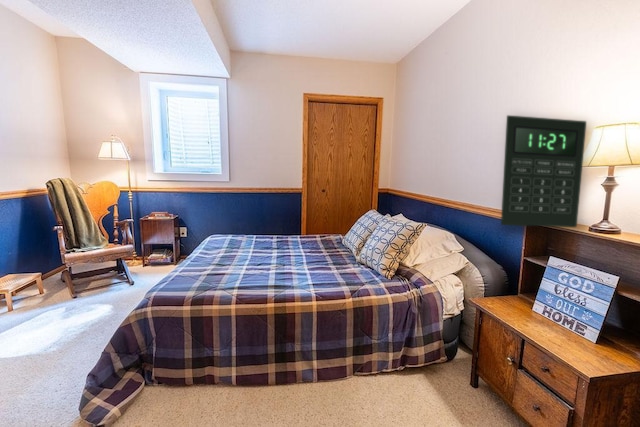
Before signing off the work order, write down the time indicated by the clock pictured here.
11:27
